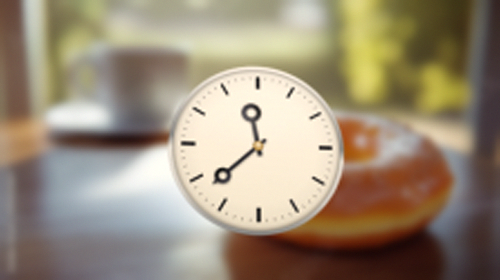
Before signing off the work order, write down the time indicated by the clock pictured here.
11:38
